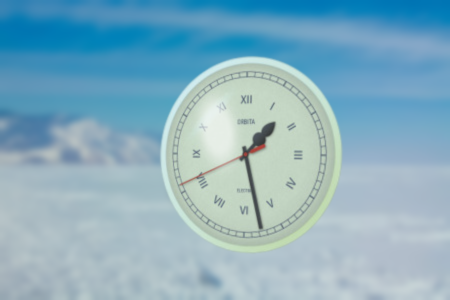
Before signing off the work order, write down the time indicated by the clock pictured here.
1:27:41
